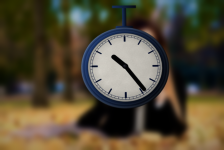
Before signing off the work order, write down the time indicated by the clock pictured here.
10:24
